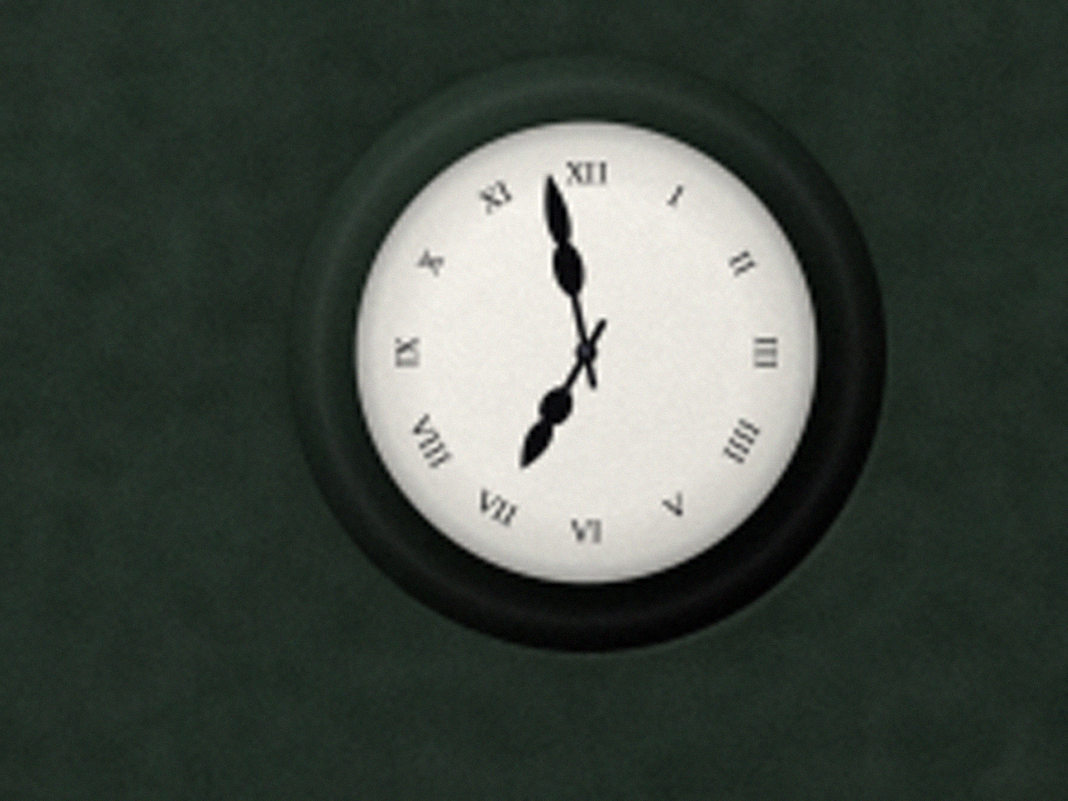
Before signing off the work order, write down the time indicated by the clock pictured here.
6:58
